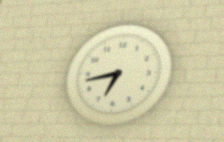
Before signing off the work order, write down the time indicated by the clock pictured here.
6:43
